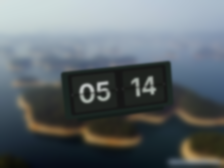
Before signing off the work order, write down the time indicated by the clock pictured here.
5:14
